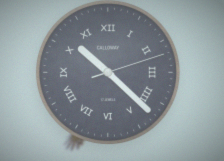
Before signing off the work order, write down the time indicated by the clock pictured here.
10:22:12
